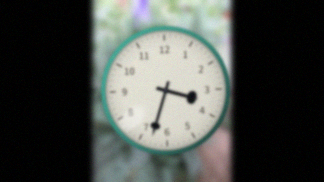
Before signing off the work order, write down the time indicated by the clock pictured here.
3:33
